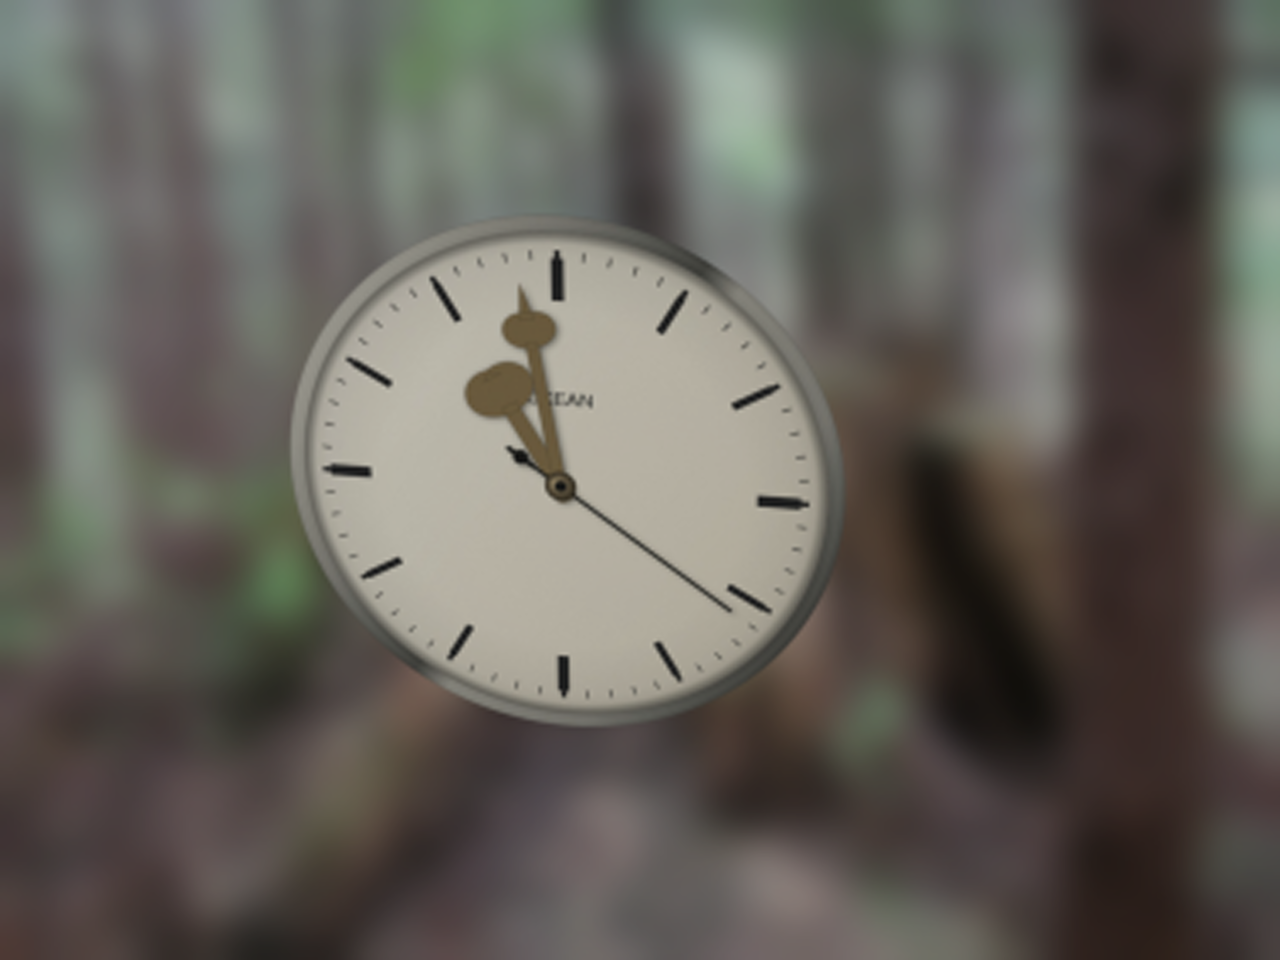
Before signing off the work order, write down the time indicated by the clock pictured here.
10:58:21
